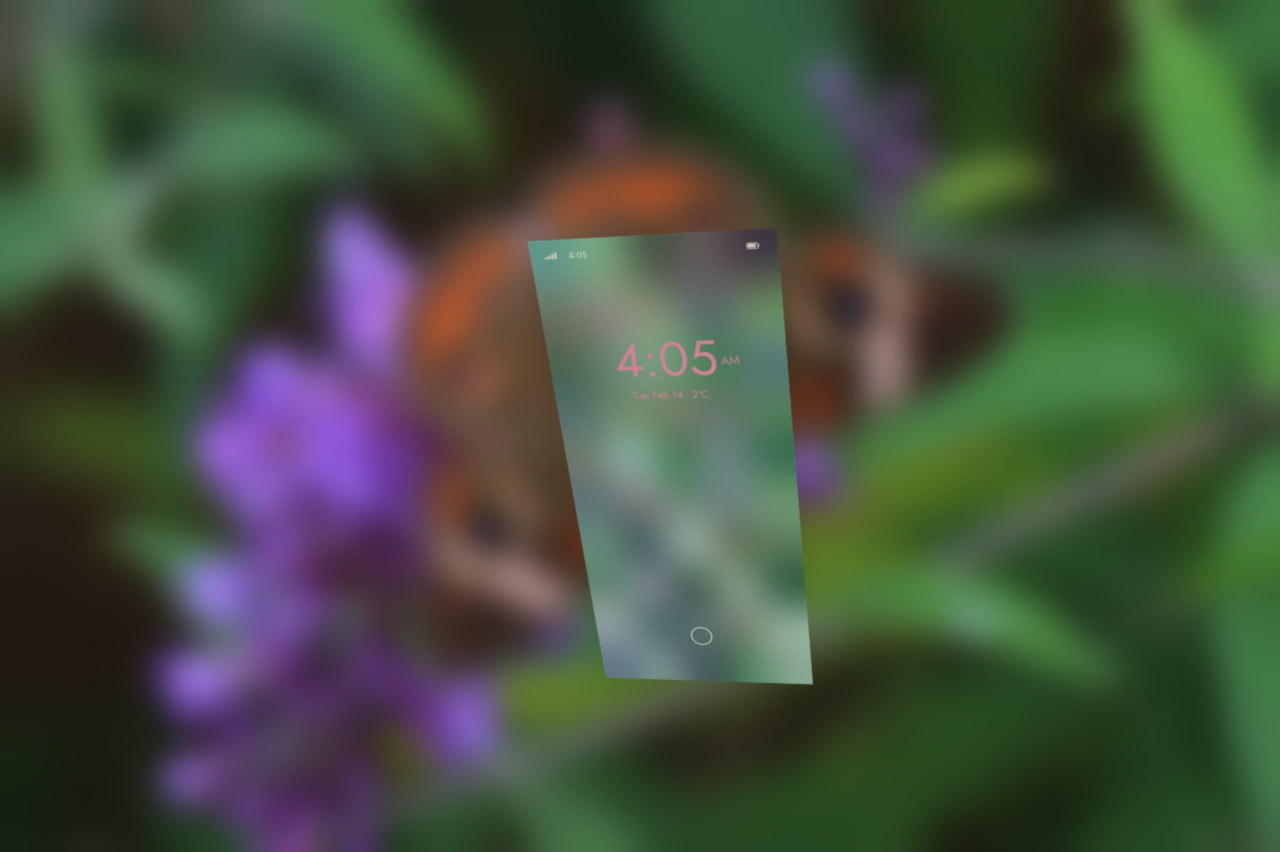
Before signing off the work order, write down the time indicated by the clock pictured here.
4:05
